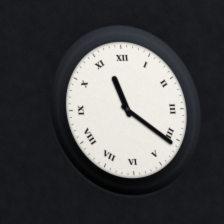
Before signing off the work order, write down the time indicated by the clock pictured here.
11:21
